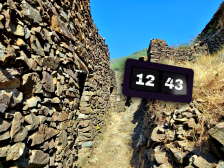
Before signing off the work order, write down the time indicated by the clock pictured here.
12:43
